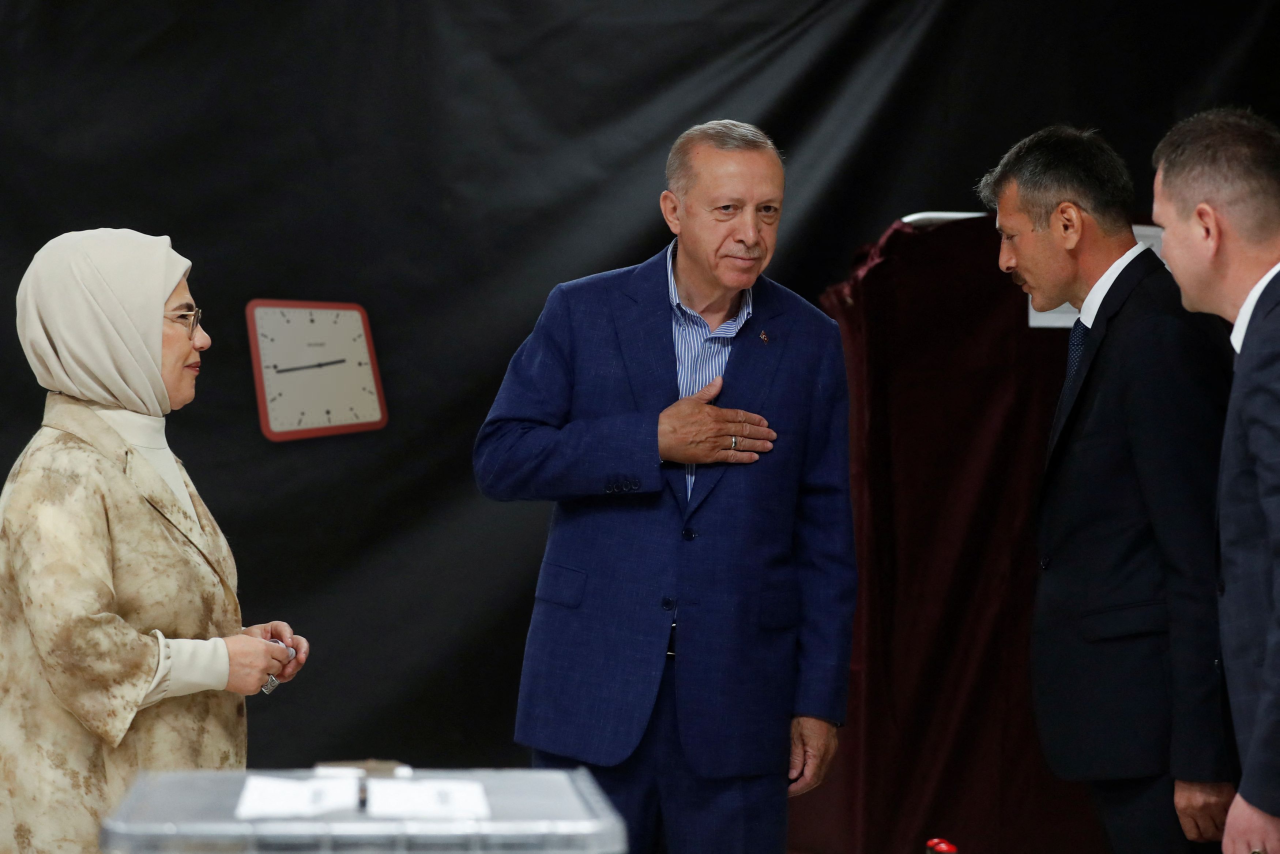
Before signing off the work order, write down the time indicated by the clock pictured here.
2:44
